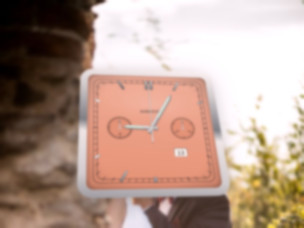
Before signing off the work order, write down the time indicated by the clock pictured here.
9:05
